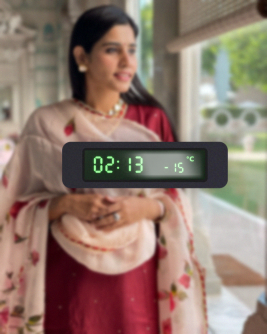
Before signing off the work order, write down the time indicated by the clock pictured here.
2:13
